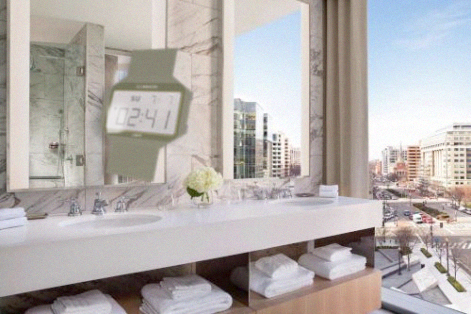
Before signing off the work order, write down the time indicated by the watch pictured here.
2:41
